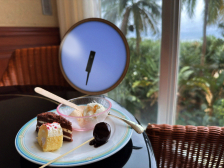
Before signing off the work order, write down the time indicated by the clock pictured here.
6:32
